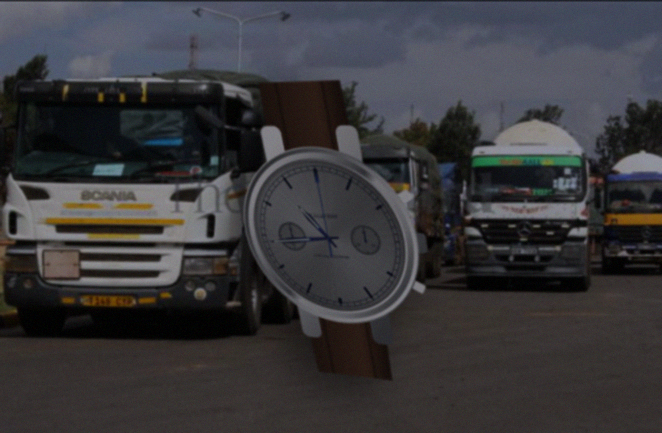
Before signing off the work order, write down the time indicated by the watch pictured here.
10:44
